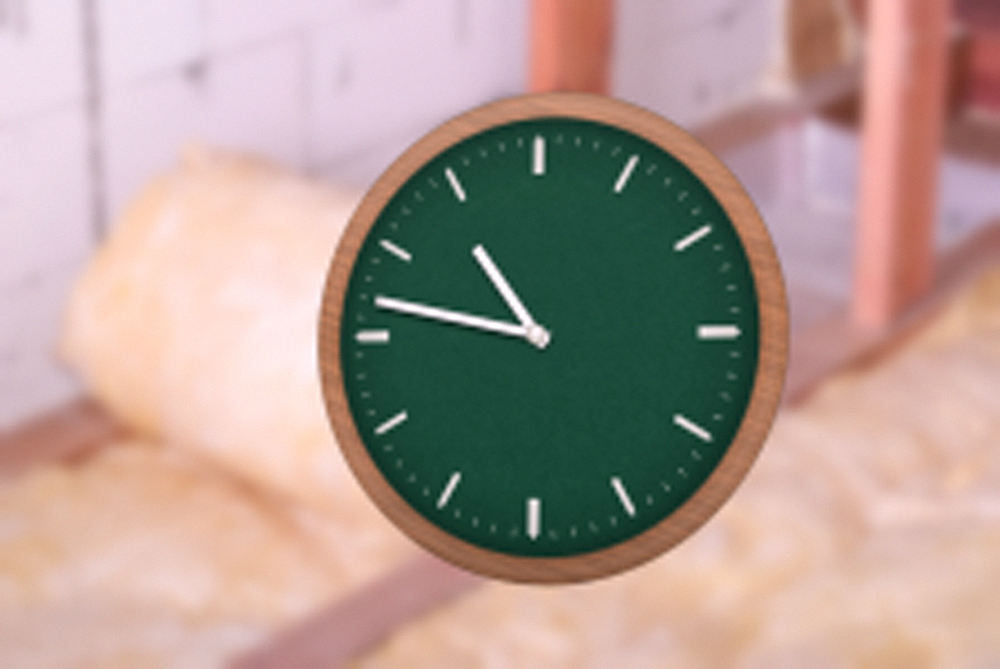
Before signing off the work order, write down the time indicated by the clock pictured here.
10:47
